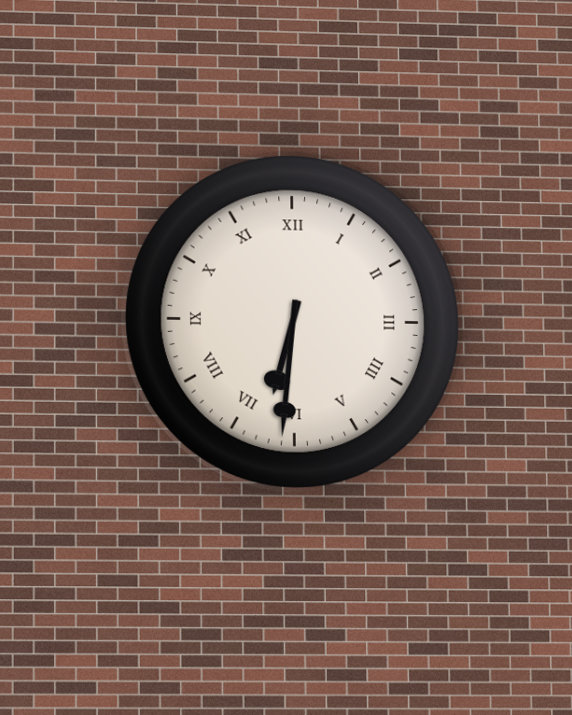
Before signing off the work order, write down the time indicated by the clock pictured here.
6:31
